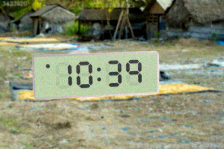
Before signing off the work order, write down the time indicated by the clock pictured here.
10:39
